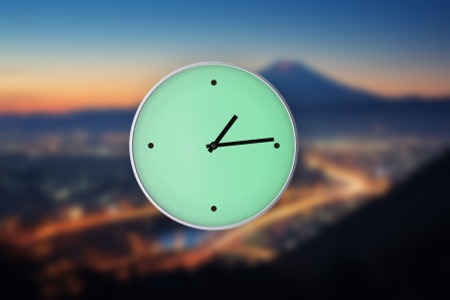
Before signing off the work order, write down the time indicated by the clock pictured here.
1:14
